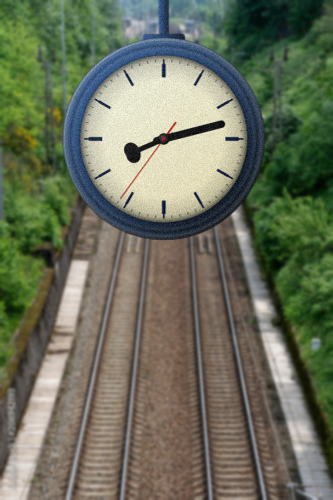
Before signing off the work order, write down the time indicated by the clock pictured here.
8:12:36
